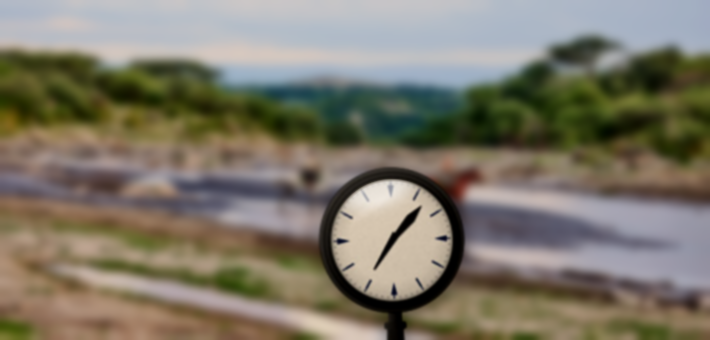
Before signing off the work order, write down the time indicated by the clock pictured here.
7:07
